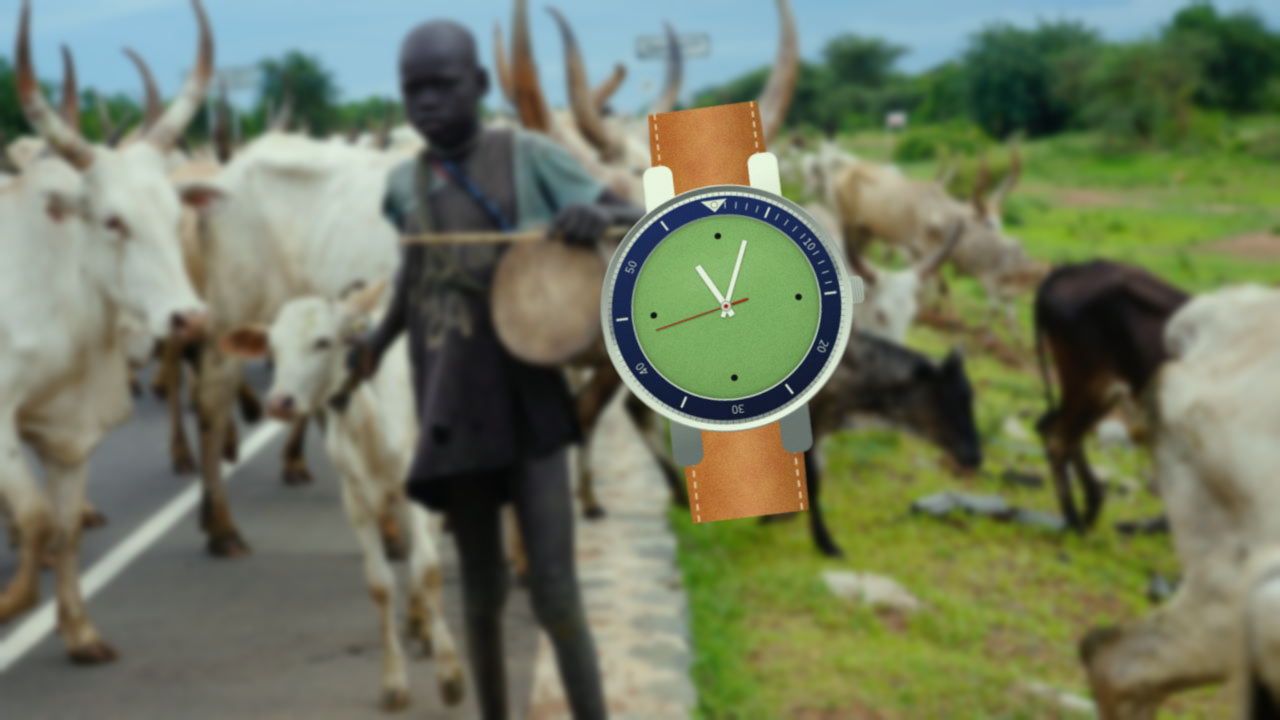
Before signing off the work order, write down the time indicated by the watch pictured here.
11:03:43
